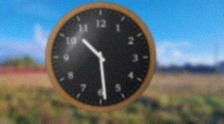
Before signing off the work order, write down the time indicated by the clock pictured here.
10:29
